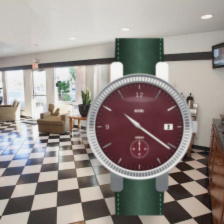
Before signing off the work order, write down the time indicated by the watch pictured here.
10:21
